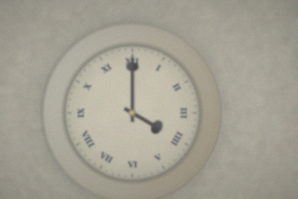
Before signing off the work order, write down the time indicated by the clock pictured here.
4:00
